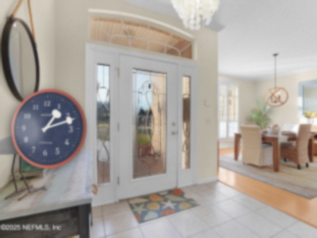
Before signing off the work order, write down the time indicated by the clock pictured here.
1:12
